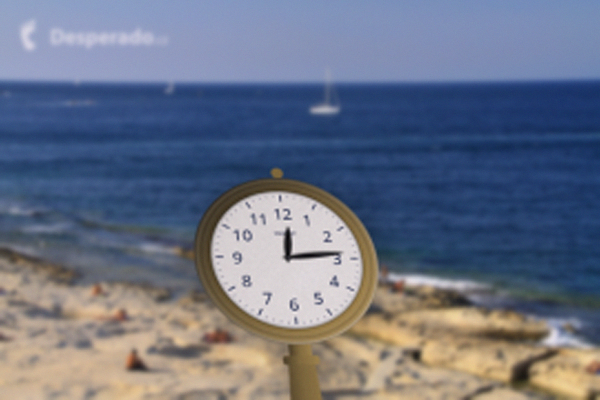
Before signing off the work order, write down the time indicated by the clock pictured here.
12:14
